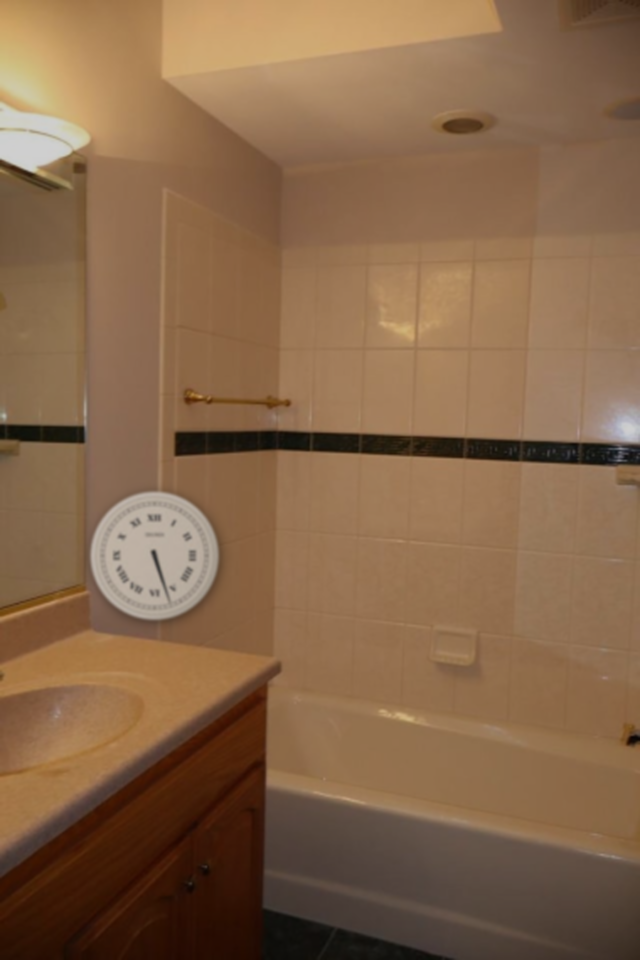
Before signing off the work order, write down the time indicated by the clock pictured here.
5:27
